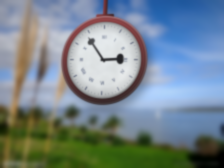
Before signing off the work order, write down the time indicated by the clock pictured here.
2:54
